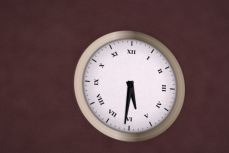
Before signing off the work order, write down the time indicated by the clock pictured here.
5:31
